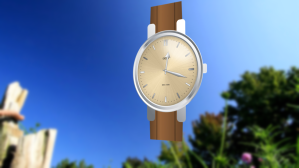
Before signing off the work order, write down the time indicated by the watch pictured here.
12:18
